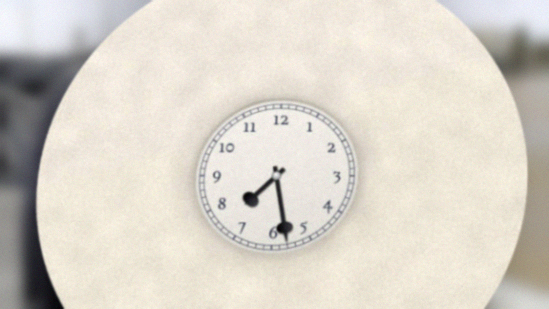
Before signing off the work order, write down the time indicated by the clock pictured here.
7:28
